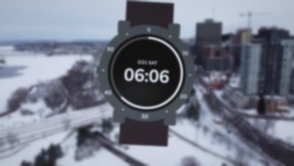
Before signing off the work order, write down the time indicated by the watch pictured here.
6:06
